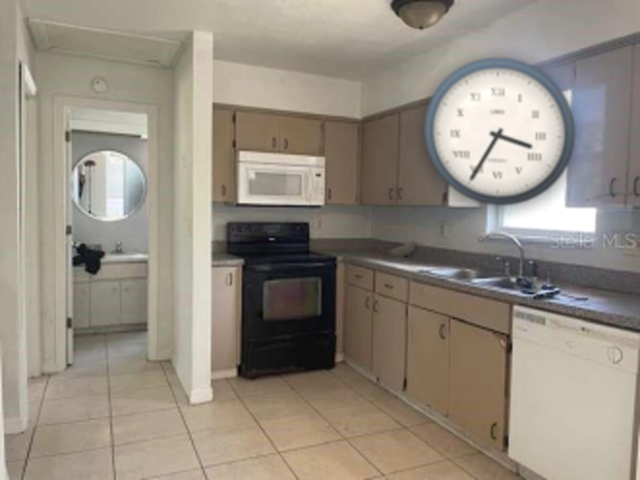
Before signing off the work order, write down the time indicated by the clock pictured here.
3:35
